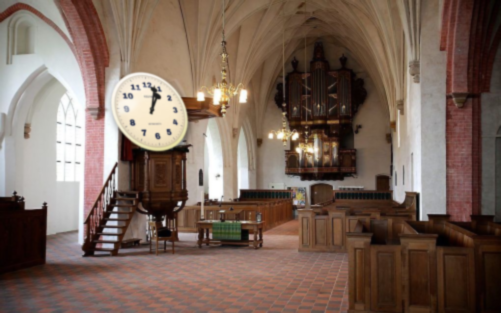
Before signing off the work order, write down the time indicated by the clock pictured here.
1:03
